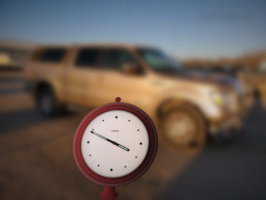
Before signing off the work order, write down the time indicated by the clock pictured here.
3:49
